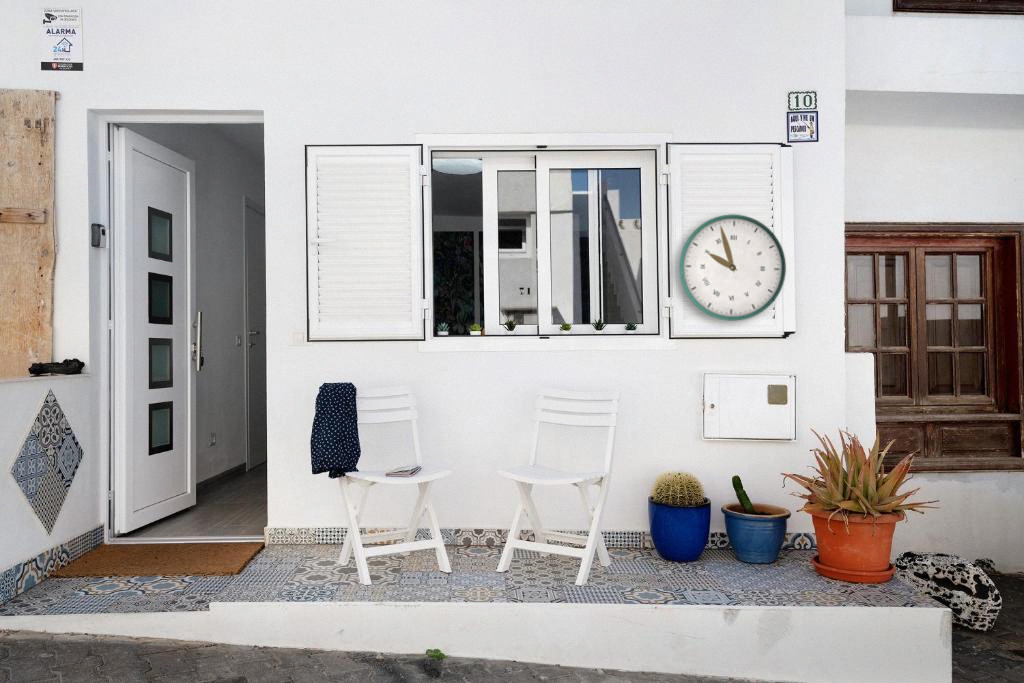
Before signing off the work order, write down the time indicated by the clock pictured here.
9:57
